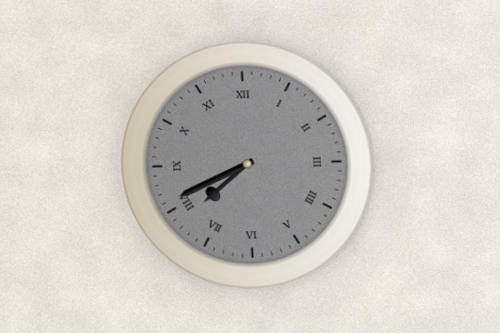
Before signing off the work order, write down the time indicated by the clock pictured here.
7:41
